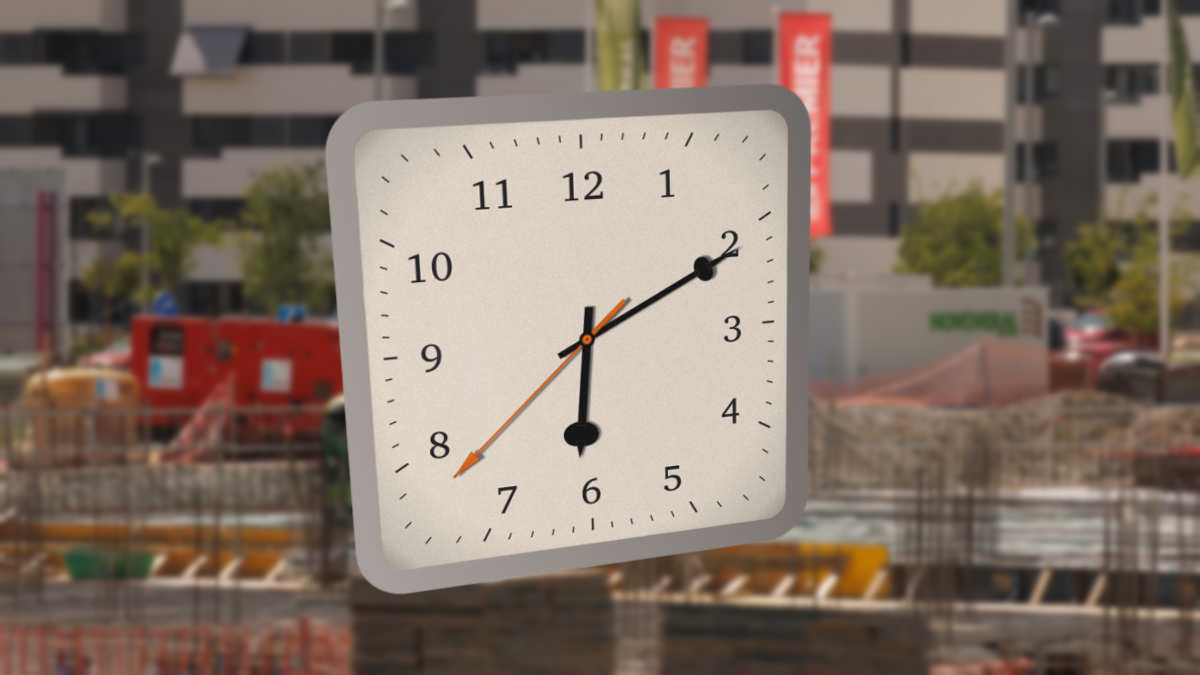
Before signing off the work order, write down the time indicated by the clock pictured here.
6:10:38
